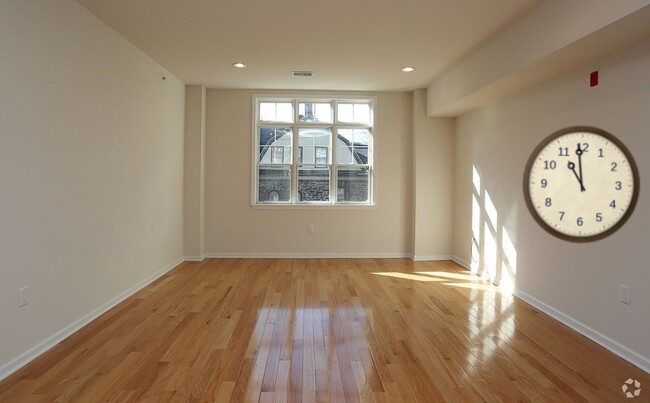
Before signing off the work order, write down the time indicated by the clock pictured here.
10:59
